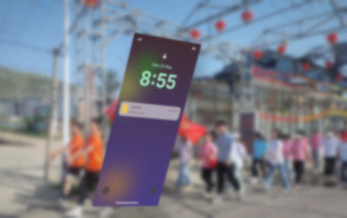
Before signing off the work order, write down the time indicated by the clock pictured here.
8:55
